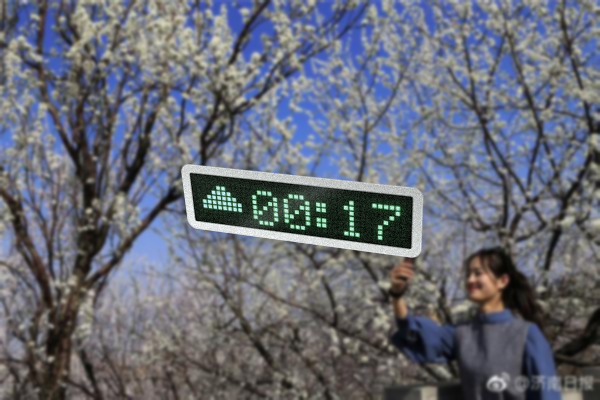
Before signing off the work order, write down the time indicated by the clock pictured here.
0:17
